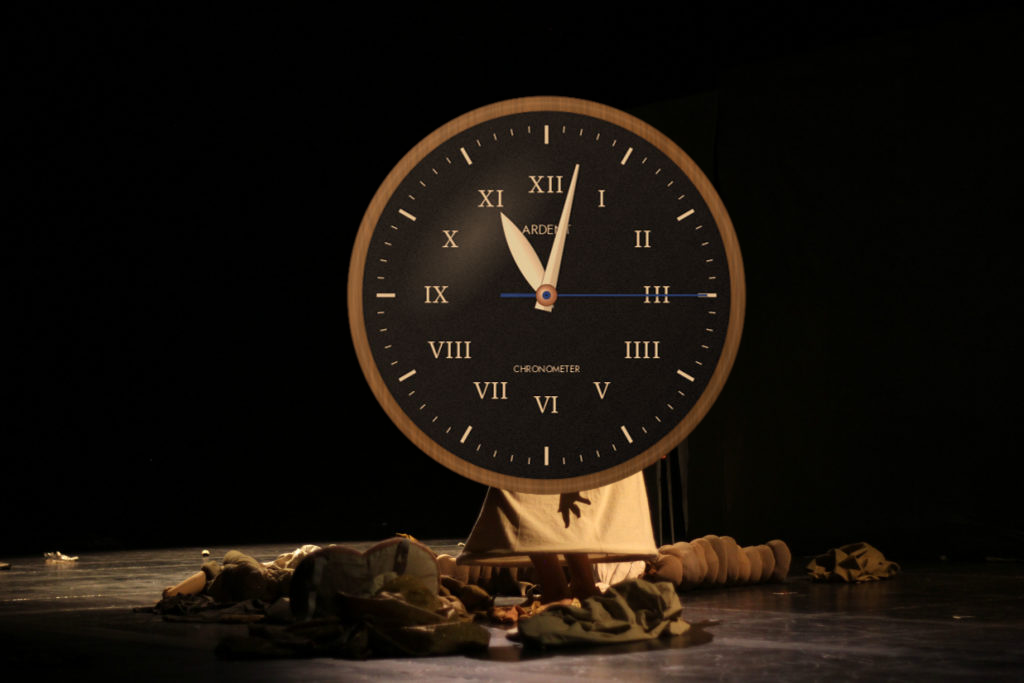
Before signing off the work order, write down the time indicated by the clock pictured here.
11:02:15
